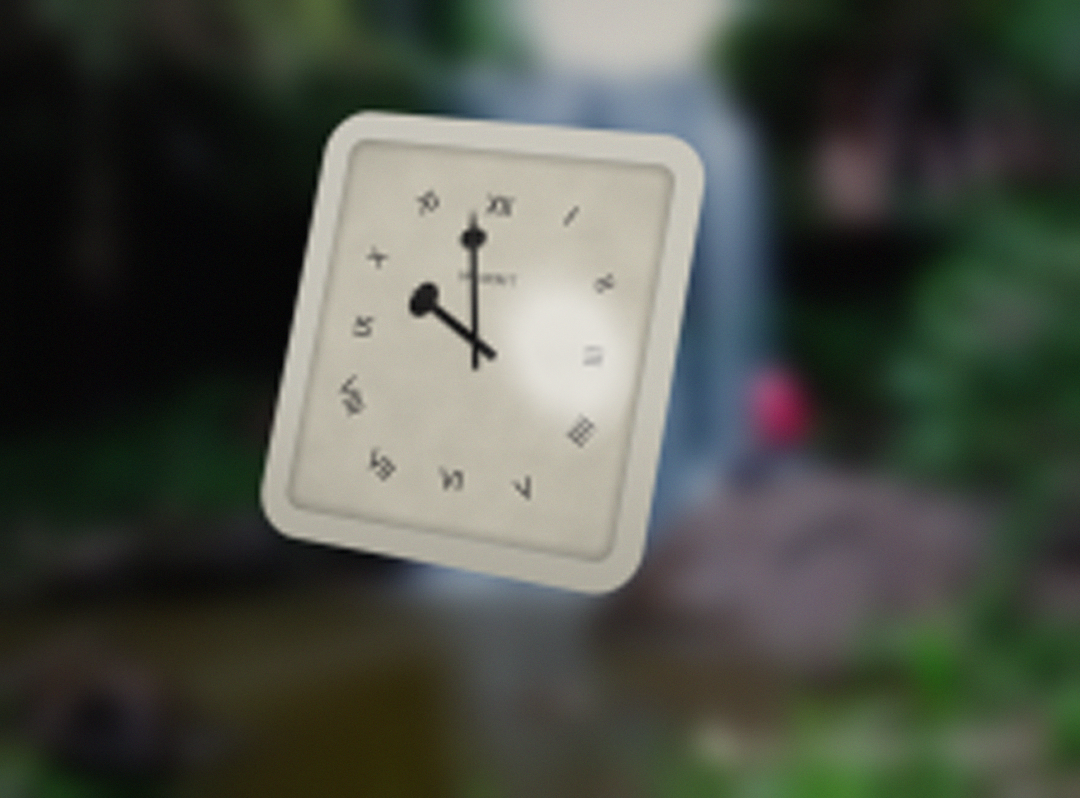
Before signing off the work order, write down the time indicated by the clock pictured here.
9:58
